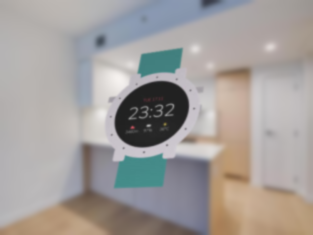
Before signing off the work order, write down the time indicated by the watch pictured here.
23:32
